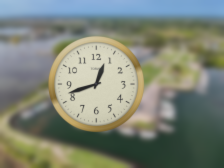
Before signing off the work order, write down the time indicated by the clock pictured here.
12:42
